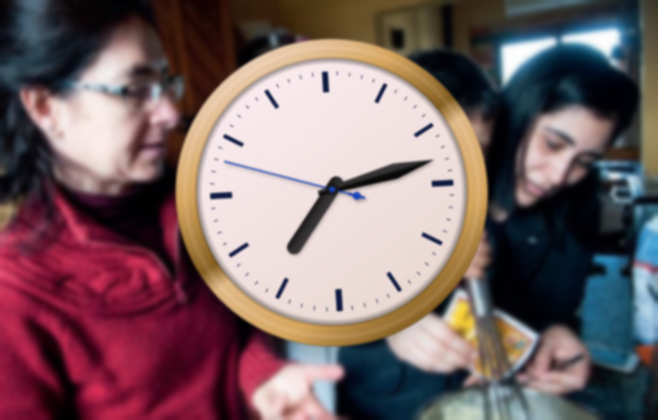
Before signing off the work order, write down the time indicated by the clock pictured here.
7:12:48
